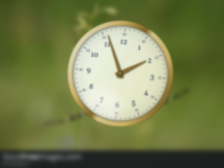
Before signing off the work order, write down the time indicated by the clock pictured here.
1:56
